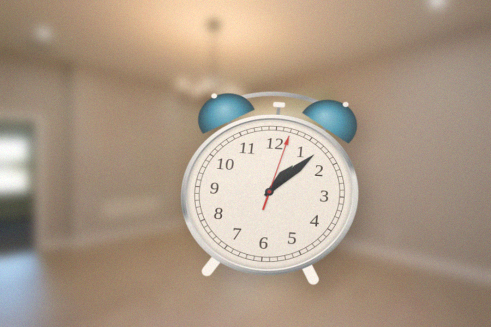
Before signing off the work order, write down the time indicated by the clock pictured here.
1:07:02
